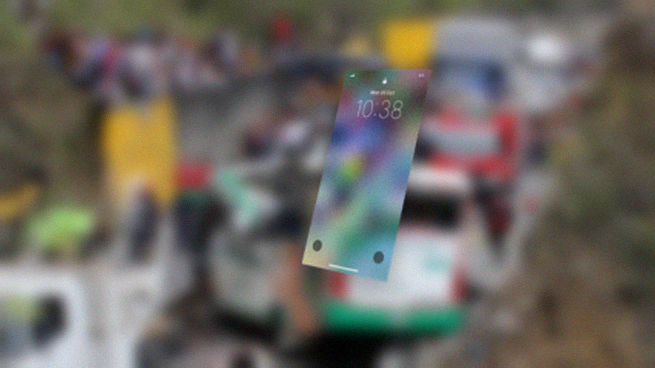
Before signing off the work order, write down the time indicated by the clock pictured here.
10:38
